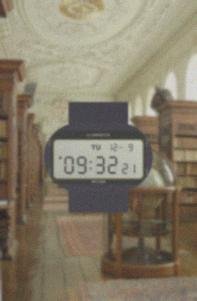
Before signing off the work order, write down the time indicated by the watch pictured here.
9:32:21
